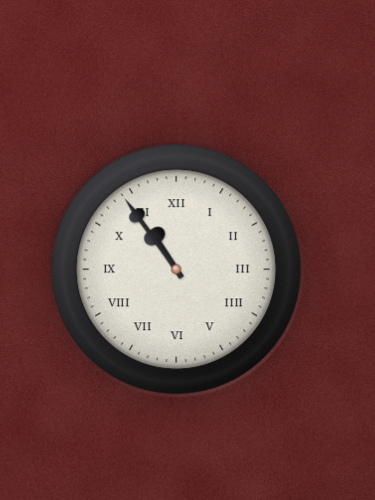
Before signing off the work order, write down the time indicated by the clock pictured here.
10:54
